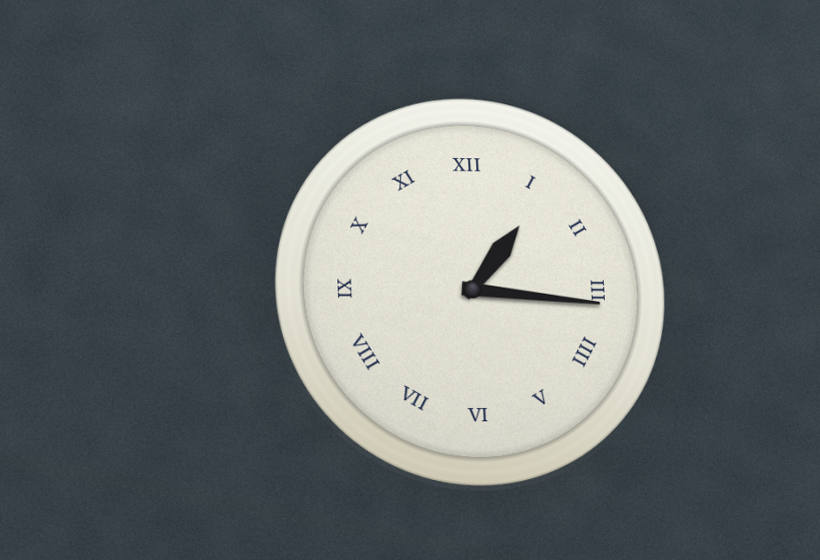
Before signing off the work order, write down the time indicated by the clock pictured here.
1:16
